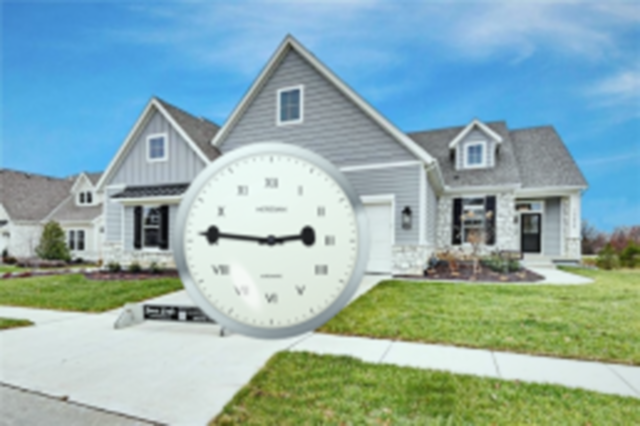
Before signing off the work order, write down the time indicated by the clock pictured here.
2:46
